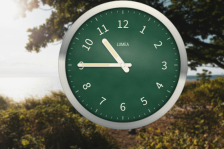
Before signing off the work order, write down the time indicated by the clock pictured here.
10:45
